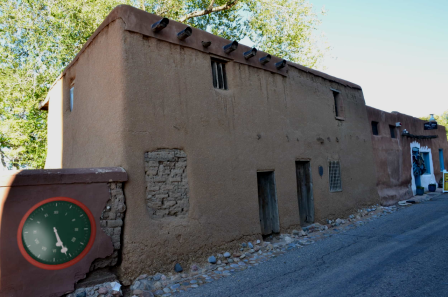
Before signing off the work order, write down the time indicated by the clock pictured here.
5:26
